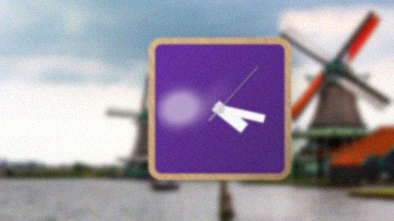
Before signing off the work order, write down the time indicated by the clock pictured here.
4:17:07
